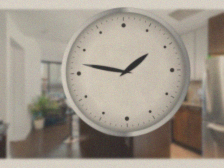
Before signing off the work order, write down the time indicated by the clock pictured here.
1:47
